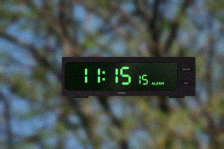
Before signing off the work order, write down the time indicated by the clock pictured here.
11:15:15
